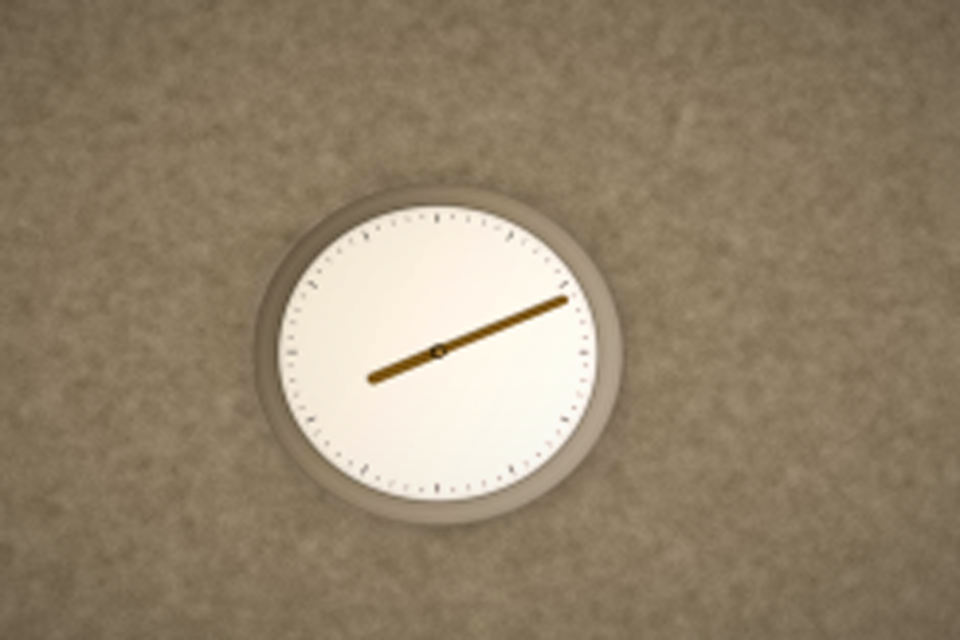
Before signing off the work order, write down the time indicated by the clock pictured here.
8:11
